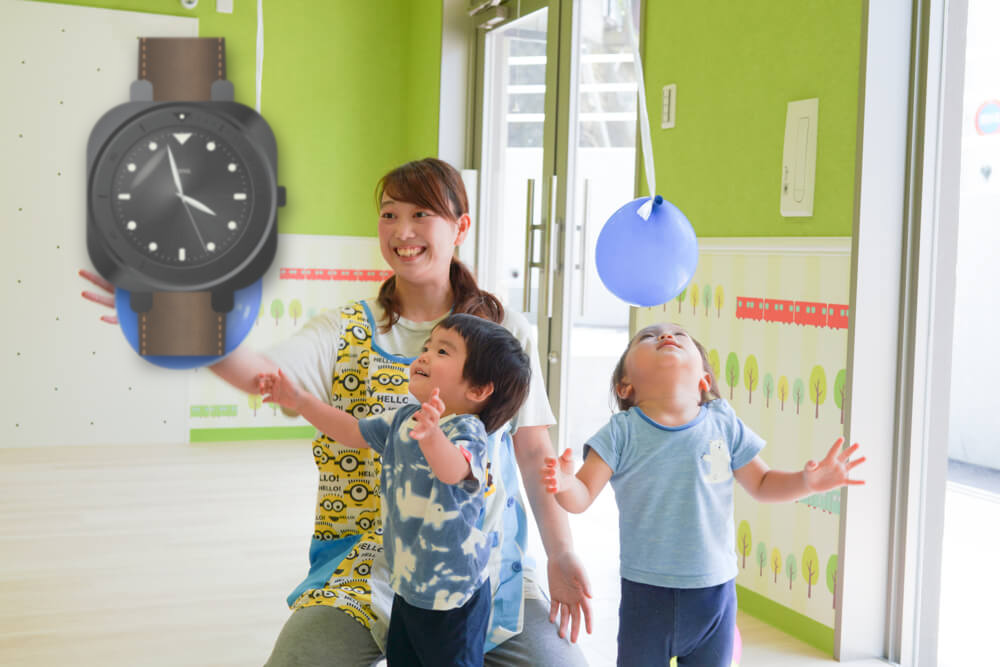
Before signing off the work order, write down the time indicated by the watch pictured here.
3:57:26
